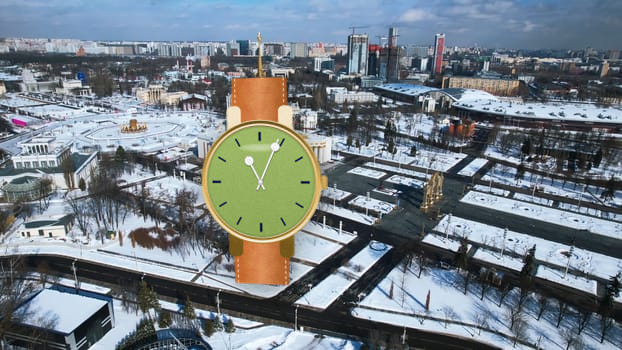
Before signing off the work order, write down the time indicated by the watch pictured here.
11:04
